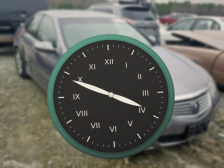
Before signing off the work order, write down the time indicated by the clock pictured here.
3:49
